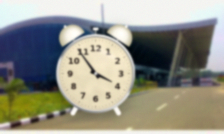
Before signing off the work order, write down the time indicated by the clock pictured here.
3:54
